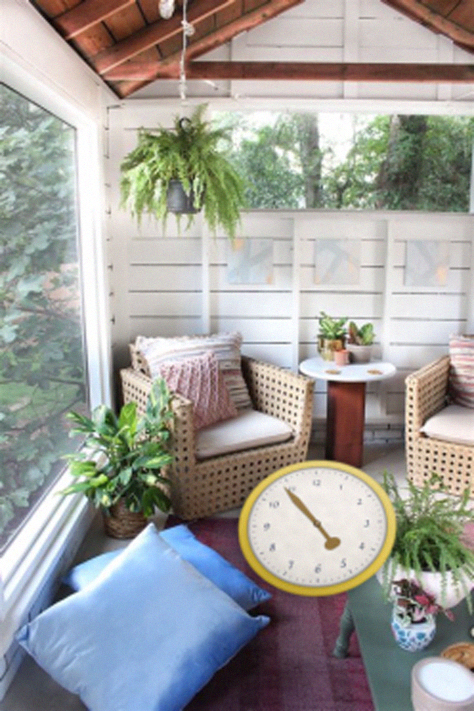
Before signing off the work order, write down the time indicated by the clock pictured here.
4:54
